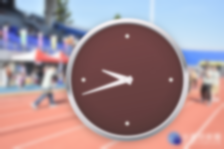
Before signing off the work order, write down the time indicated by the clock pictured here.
9:42
